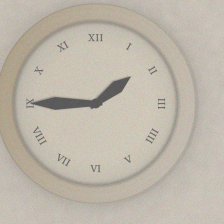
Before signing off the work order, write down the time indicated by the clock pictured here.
1:45
